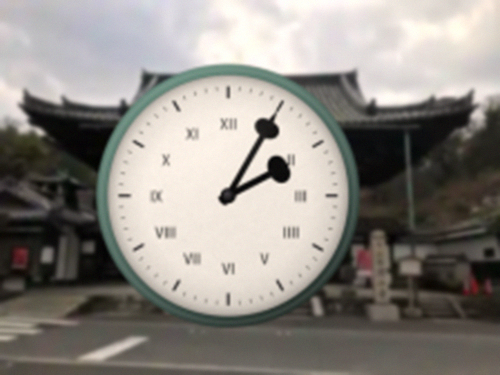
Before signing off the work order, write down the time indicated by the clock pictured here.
2:05
